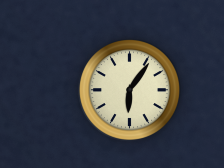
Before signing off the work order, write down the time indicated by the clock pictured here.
6:06
